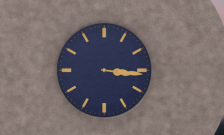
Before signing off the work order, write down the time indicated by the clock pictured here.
3:16
